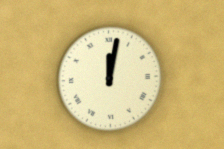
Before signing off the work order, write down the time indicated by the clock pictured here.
12:02
